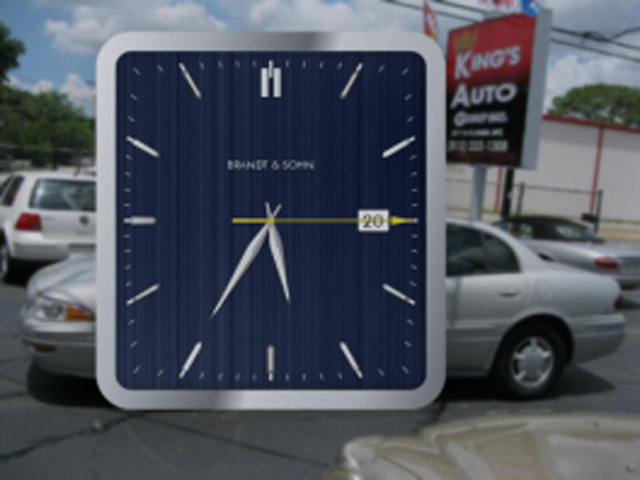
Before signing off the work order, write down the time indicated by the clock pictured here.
5:35:15
